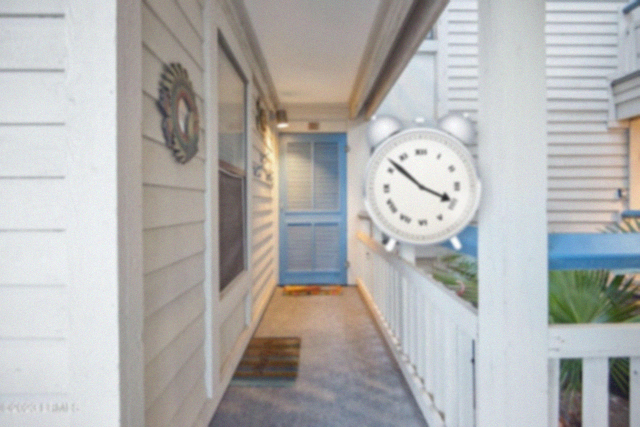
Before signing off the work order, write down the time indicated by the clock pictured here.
3:52
